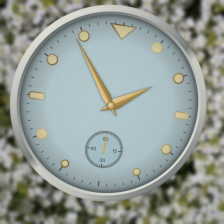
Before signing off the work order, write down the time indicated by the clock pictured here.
1:54
